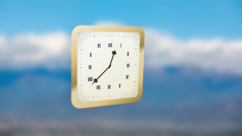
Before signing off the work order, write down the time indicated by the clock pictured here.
12:38
